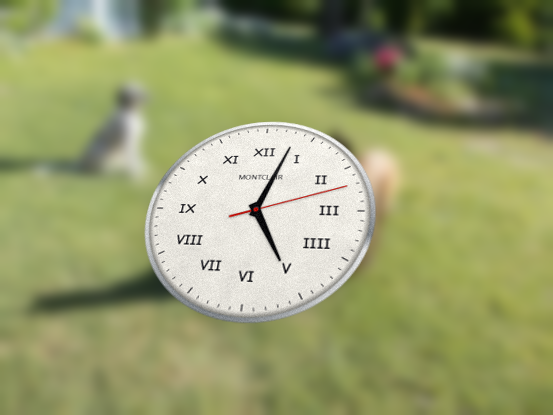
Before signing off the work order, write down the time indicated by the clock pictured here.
5:03:12
